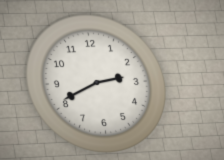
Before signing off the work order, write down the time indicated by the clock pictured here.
2:41
